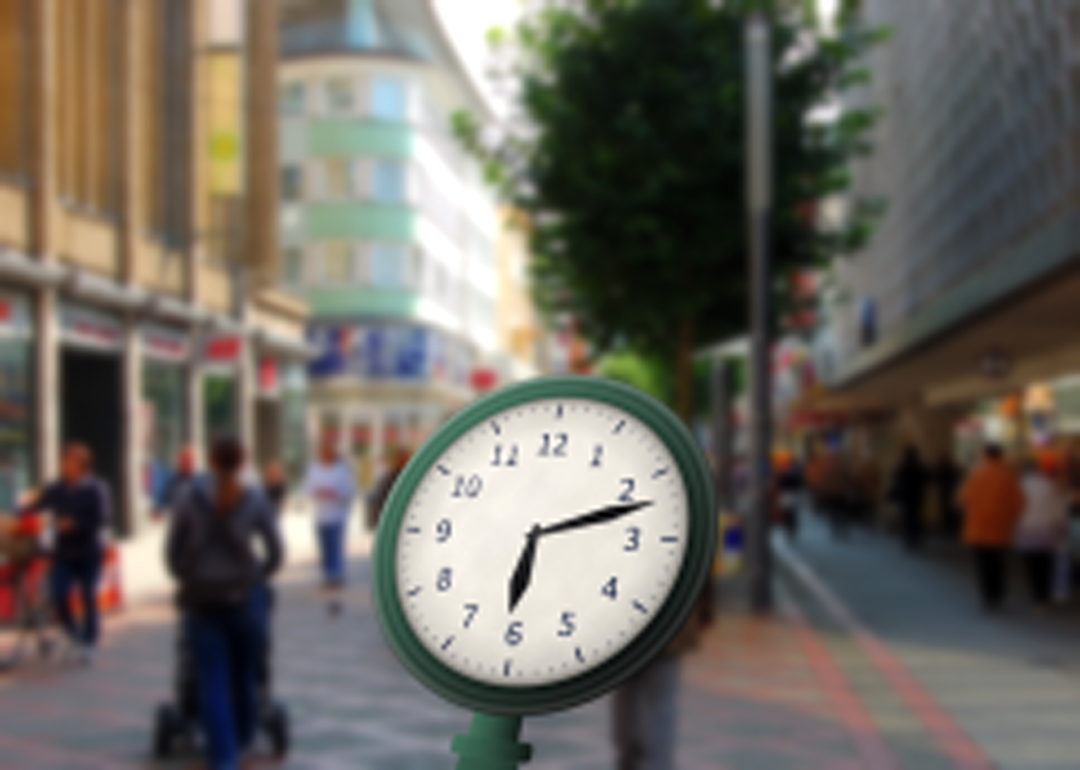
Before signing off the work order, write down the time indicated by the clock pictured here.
6:12
